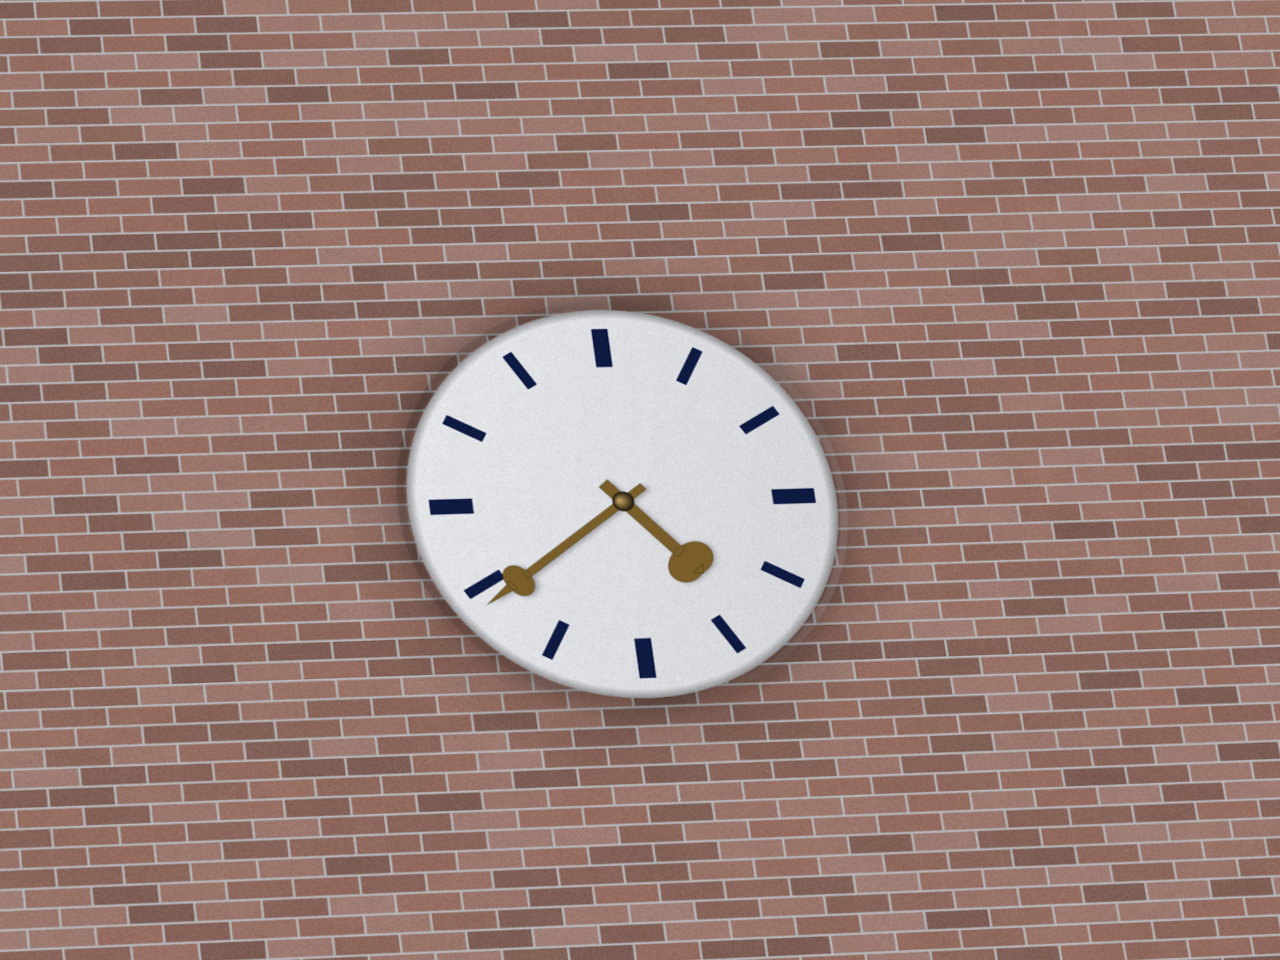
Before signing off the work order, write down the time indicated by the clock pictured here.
4:39
